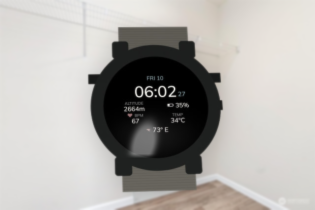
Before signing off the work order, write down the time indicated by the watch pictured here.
6:02
